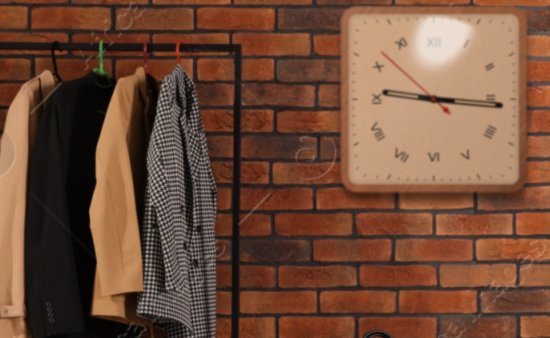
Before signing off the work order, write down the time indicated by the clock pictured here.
9:15:52
